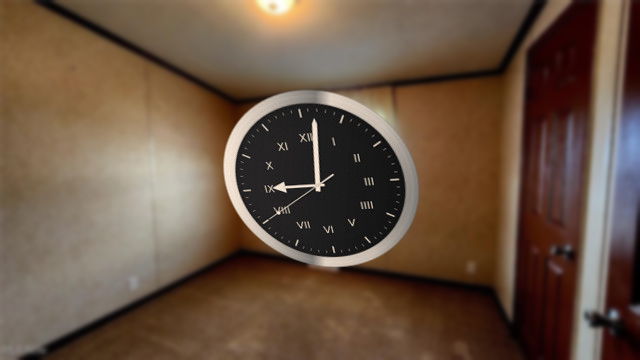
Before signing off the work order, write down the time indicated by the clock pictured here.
9:01:40
